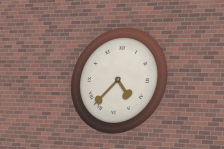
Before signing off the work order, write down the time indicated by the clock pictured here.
4:37
